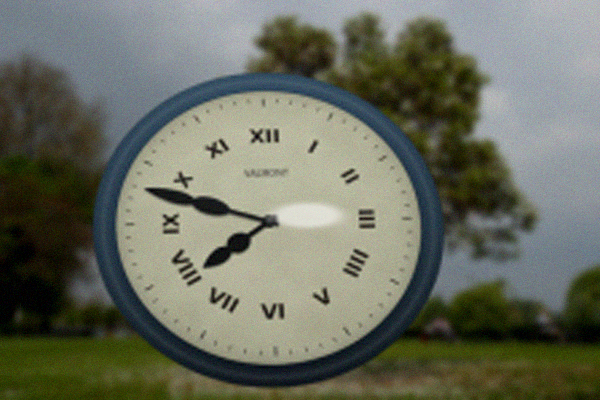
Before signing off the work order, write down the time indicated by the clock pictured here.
7:48
